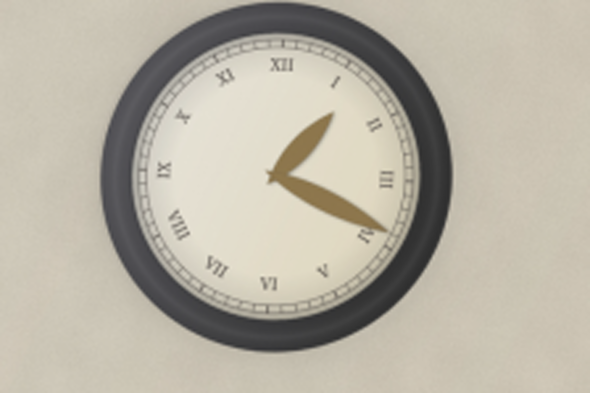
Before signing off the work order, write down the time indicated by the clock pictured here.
1:19
